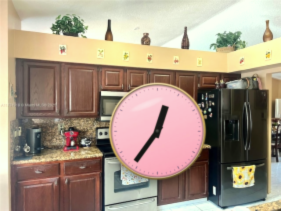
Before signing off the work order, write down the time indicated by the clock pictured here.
12:36
